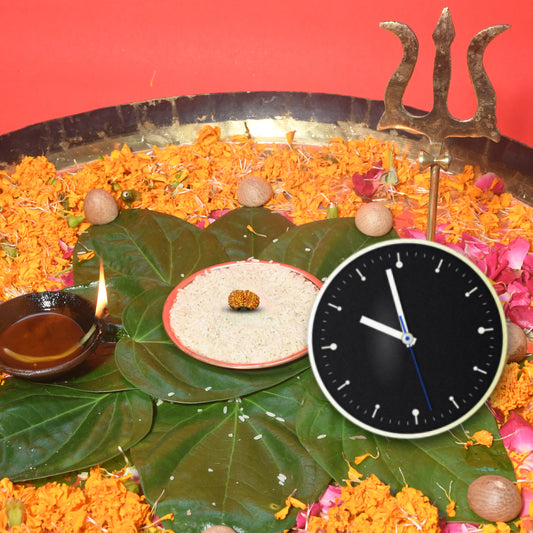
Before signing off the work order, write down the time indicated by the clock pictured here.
9:58:28
